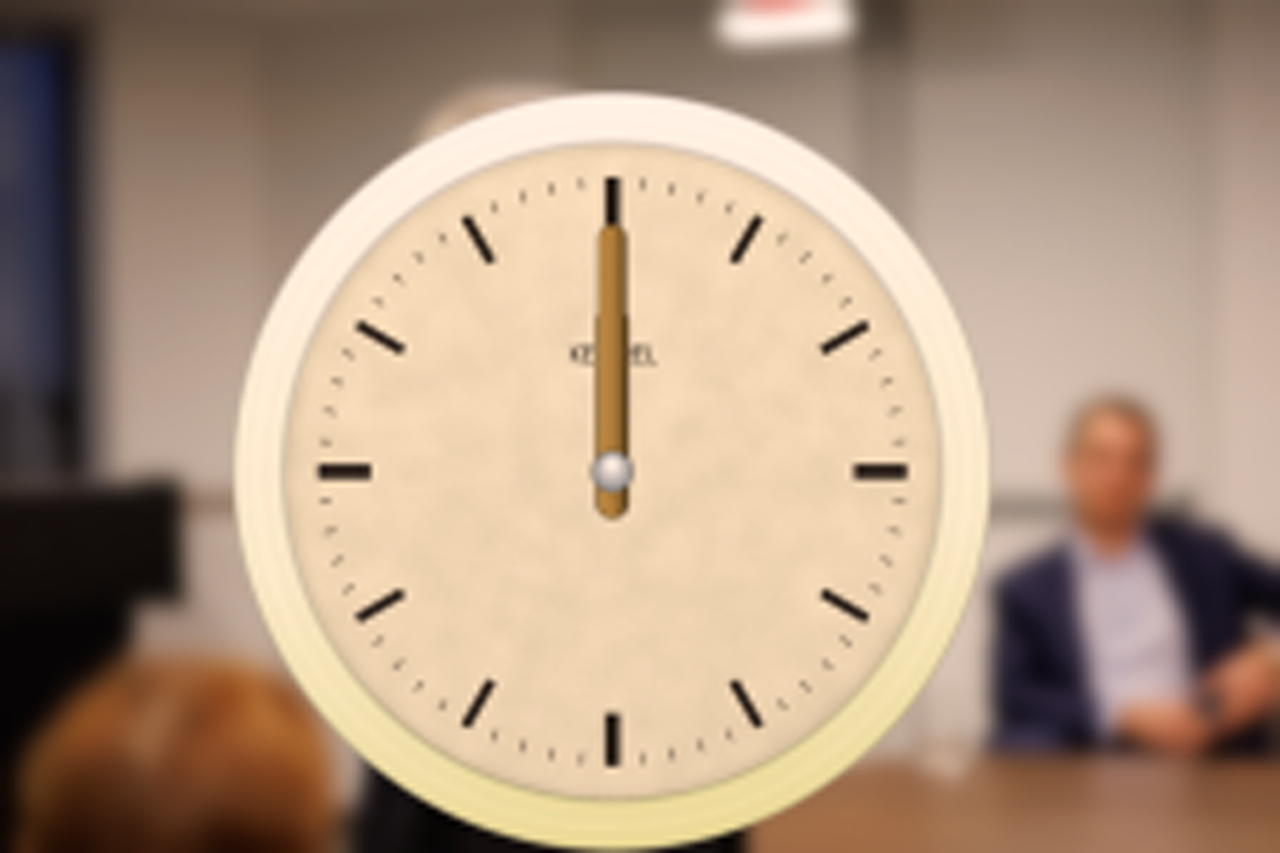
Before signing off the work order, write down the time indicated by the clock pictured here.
12:00
